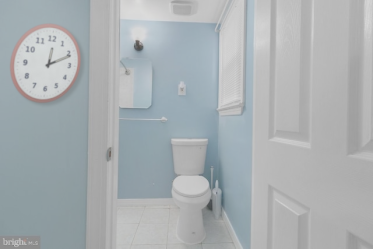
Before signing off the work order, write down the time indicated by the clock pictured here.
12:11
